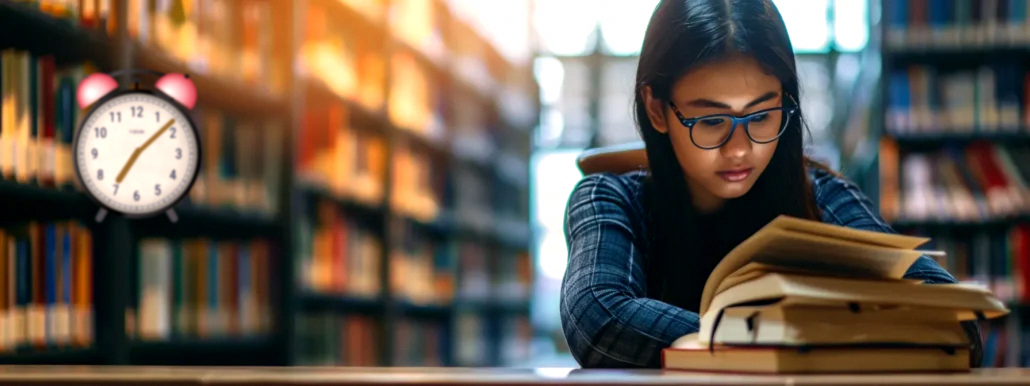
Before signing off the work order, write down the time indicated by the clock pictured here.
7:08
